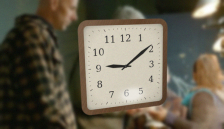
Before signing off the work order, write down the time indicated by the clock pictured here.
9:09
